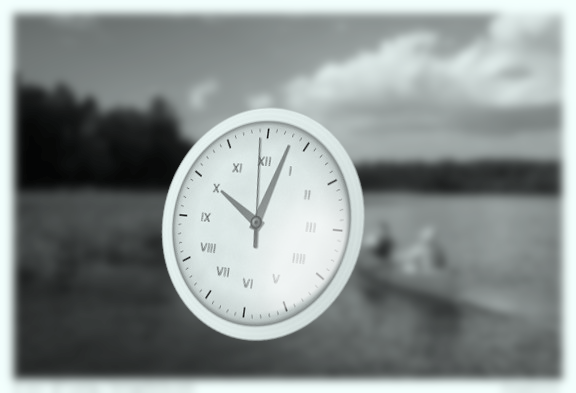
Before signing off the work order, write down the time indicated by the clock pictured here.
10:02:59
